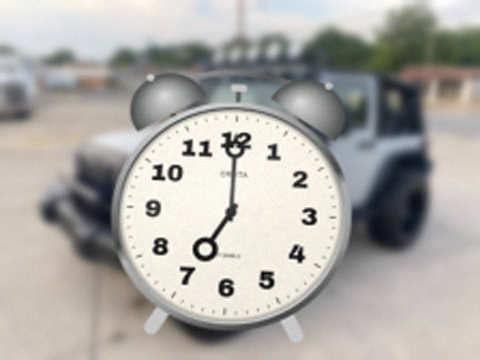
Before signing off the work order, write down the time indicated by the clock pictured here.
7:00
